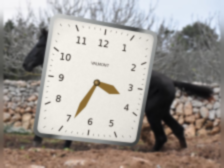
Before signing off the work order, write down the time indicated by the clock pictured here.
3:34
